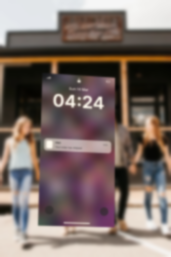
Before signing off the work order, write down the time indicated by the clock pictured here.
4:24
